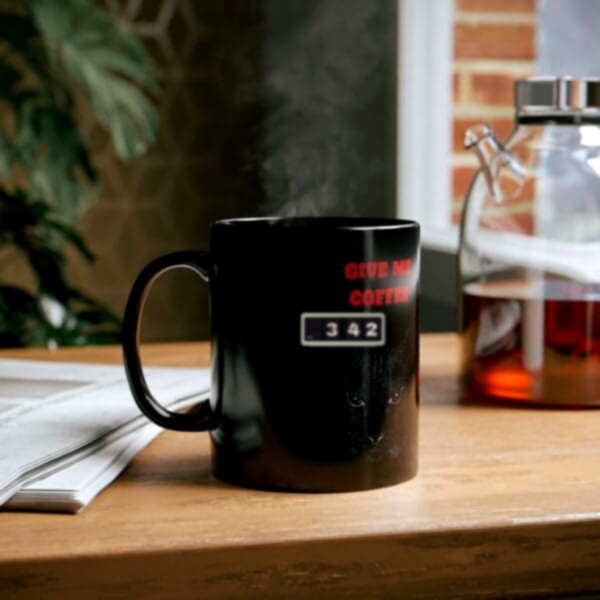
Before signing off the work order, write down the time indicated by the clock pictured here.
3:42
